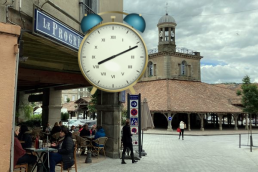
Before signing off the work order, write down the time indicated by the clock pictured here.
8:11
